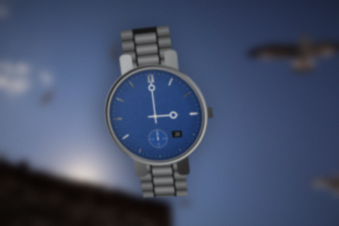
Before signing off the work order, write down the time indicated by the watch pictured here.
3:00
